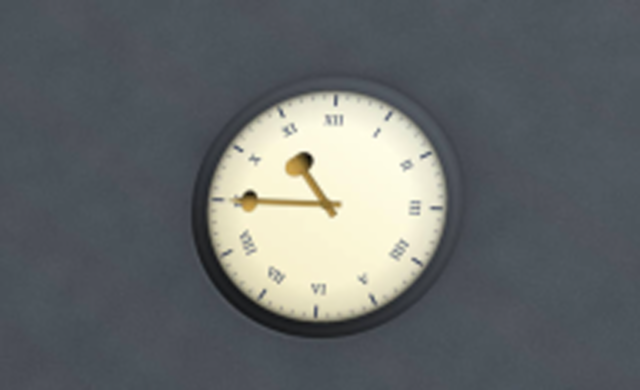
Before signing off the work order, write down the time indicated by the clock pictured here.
10:45
